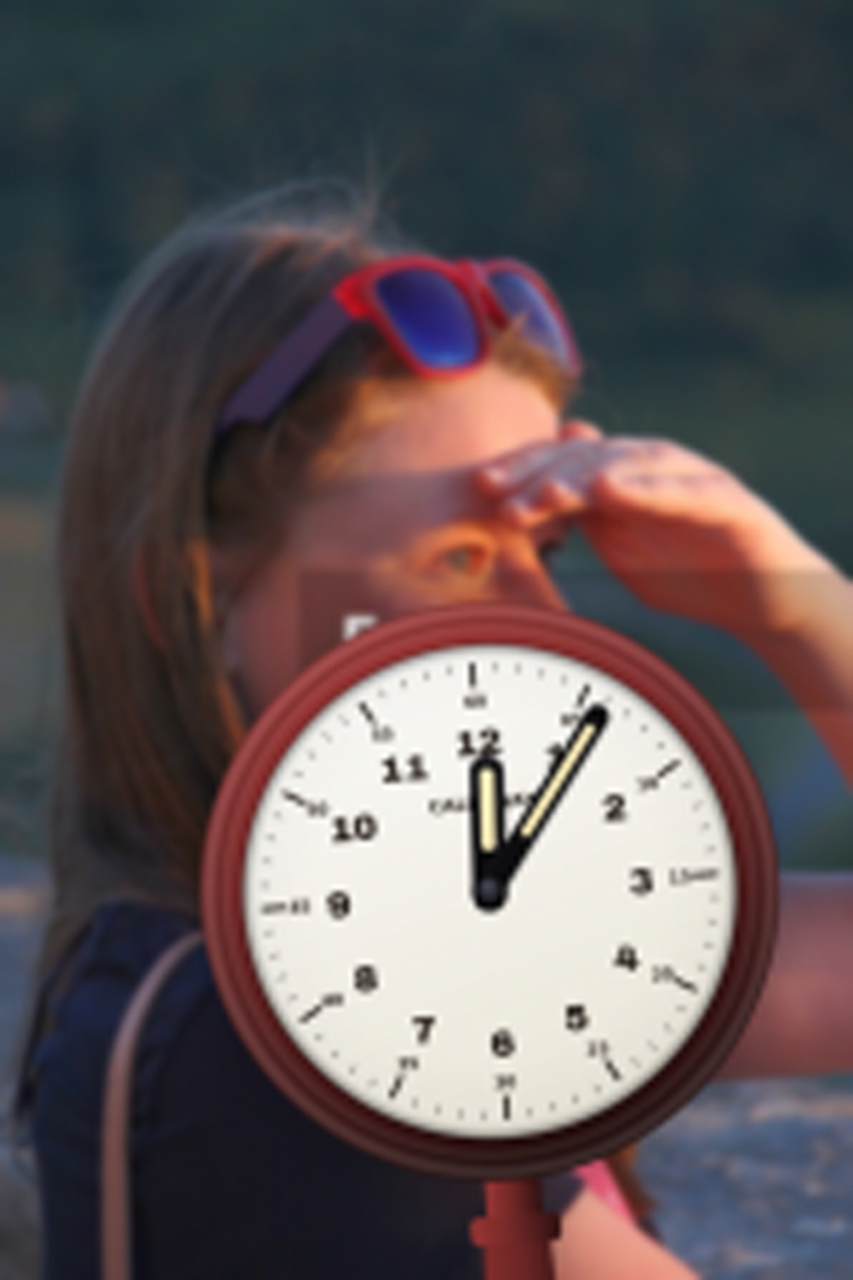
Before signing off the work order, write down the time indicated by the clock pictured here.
12:06
